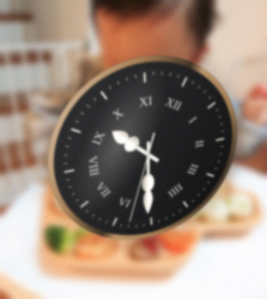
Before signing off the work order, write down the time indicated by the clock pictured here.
9:25:28
